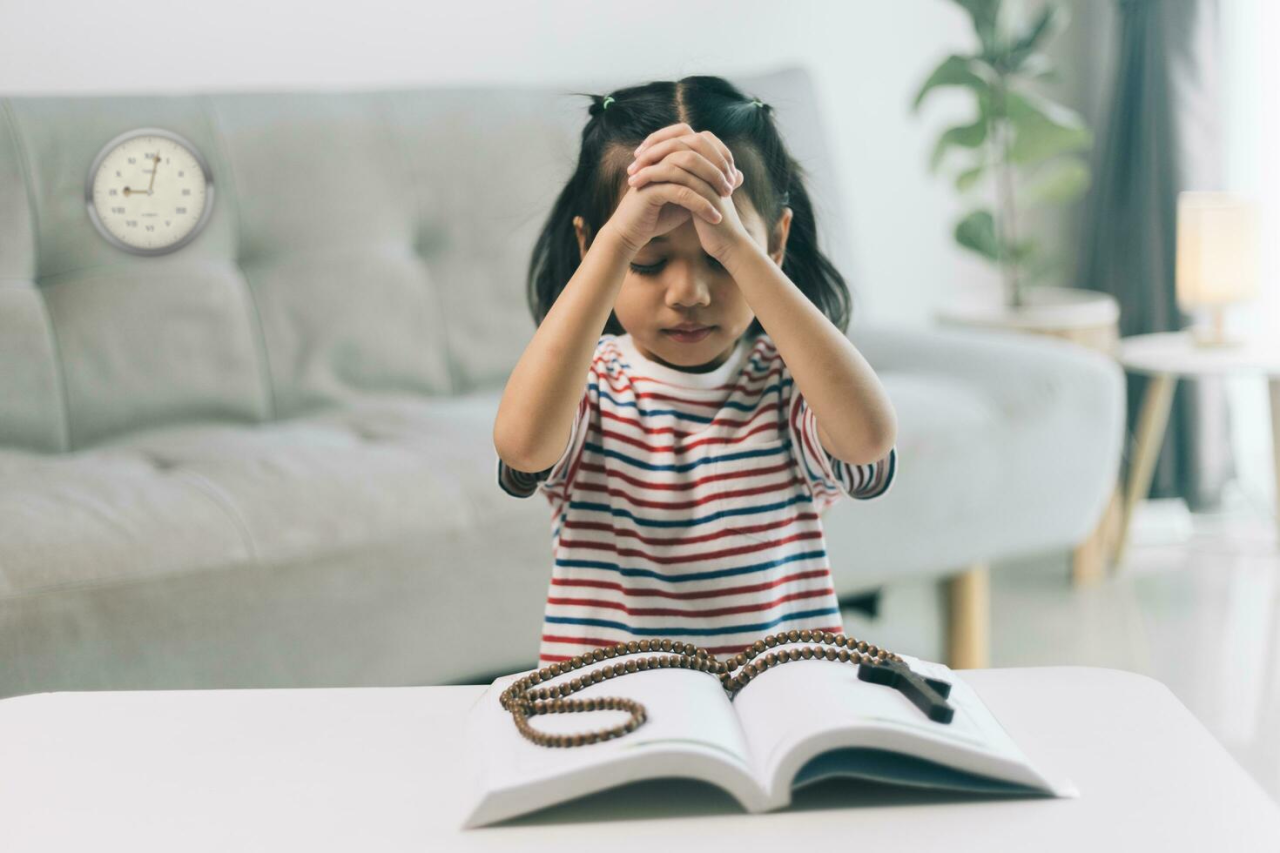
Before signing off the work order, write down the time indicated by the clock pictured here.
9:02
